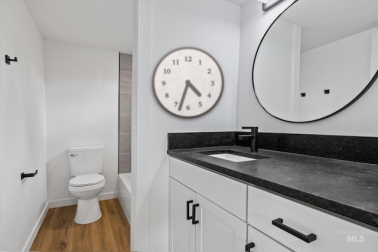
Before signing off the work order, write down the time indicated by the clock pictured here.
4:33
